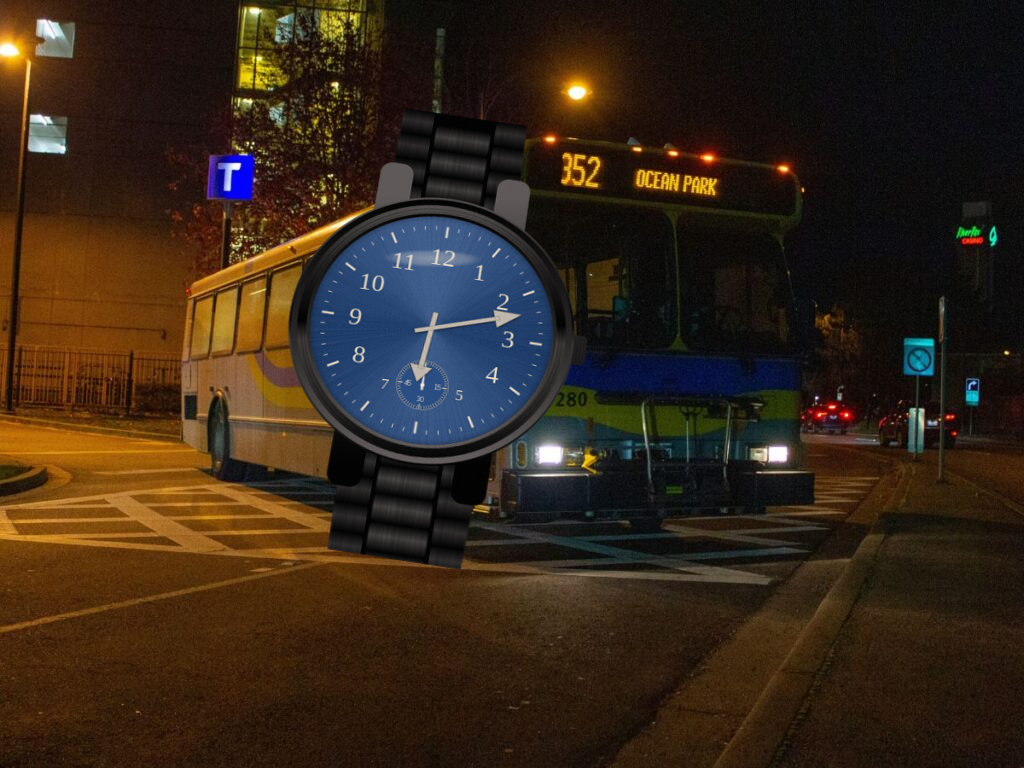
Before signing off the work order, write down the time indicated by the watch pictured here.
6:12
